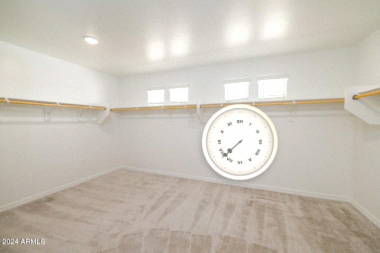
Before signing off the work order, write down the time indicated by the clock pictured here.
7:38
